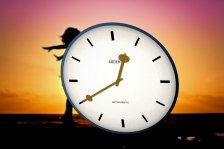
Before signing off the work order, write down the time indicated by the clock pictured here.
12:40
